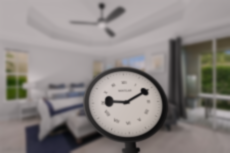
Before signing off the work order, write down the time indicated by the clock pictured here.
9:10
